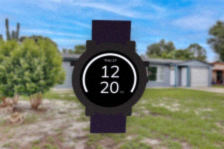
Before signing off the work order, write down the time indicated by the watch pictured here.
12:20
